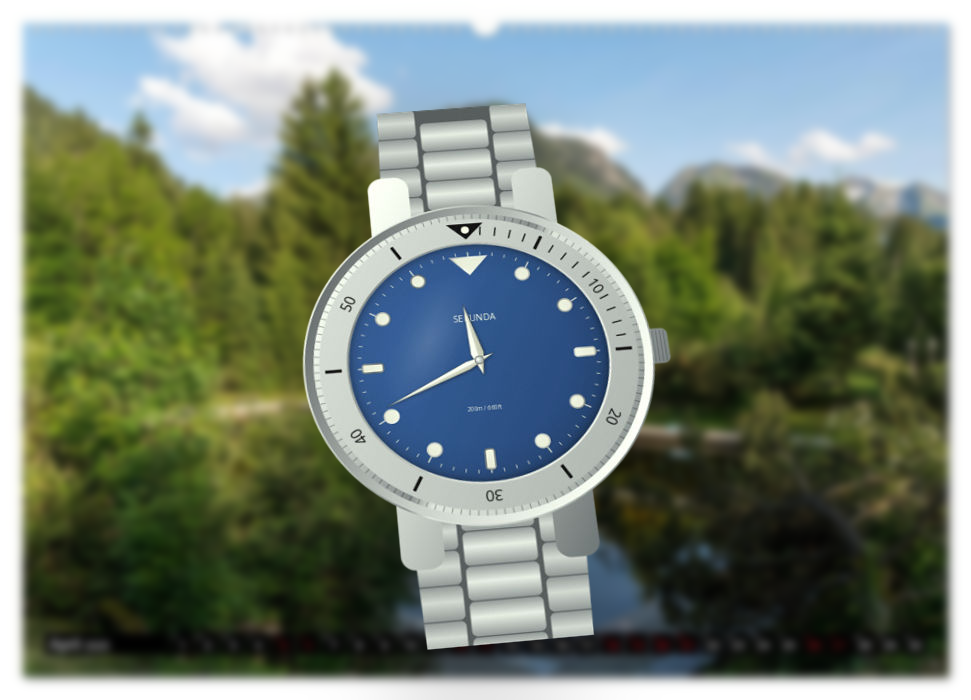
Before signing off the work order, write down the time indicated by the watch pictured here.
11:41
